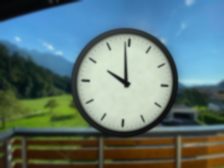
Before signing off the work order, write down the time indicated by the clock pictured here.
9:59
